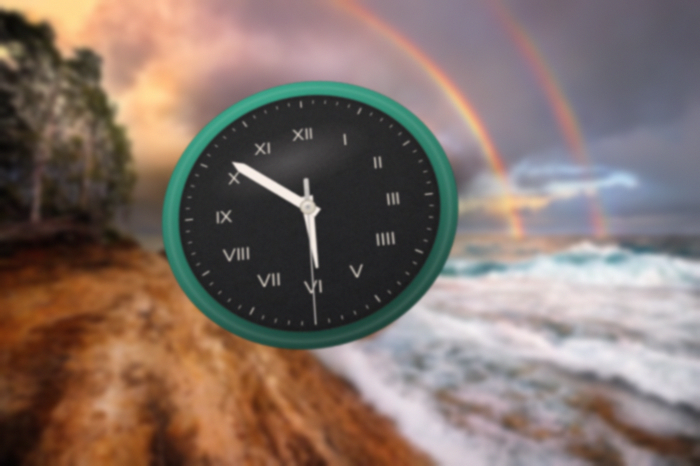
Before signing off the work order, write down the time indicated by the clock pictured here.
5:51:30
